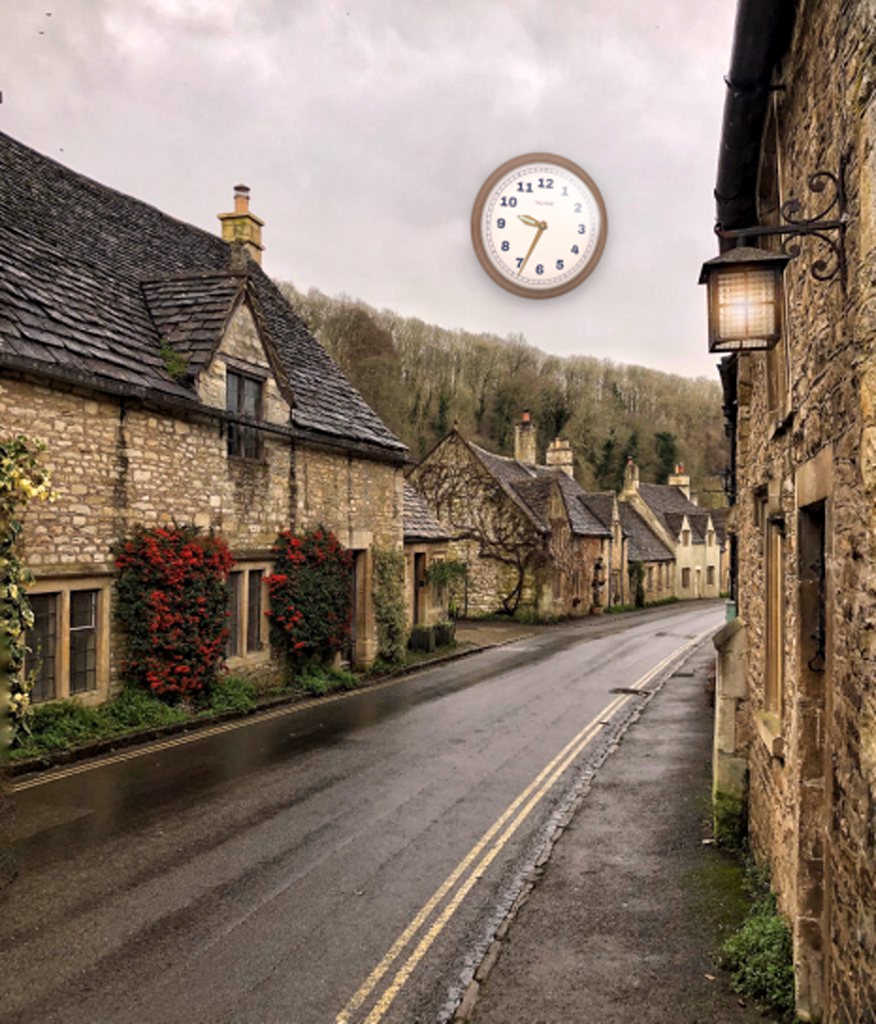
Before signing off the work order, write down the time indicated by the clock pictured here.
9:34
